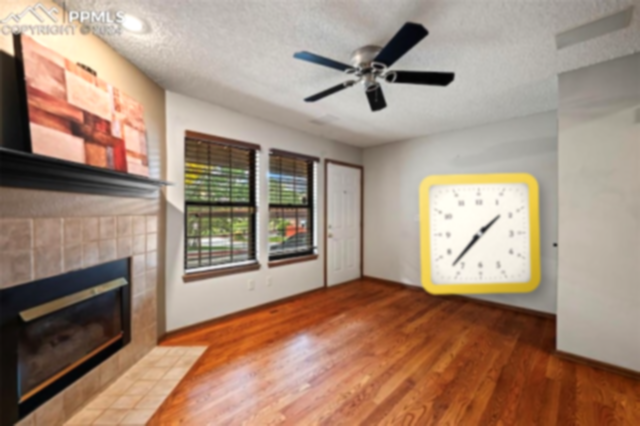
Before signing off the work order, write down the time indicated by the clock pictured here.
1:37
